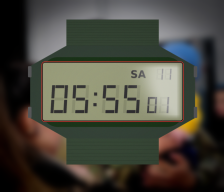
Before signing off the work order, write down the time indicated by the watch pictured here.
5:55:01
